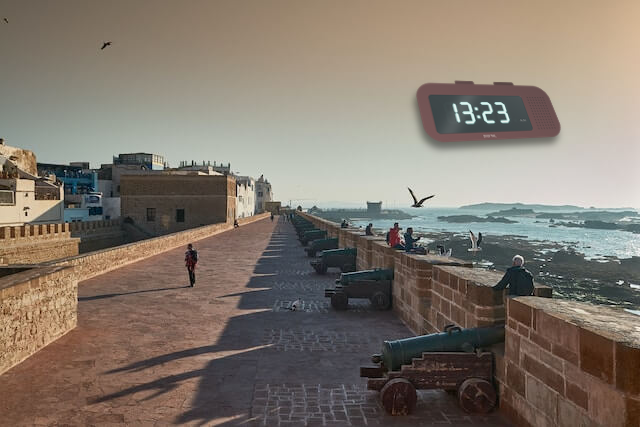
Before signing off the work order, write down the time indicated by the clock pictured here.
13:23
